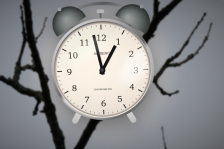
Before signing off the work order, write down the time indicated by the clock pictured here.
12:58
